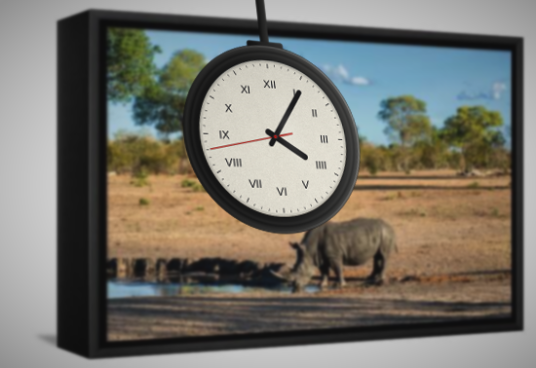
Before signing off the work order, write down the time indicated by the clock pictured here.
4:05:43
